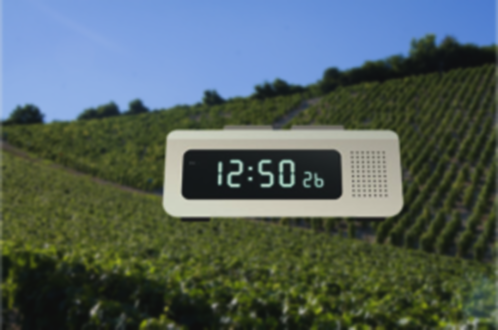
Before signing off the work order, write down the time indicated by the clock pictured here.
12:50:26
